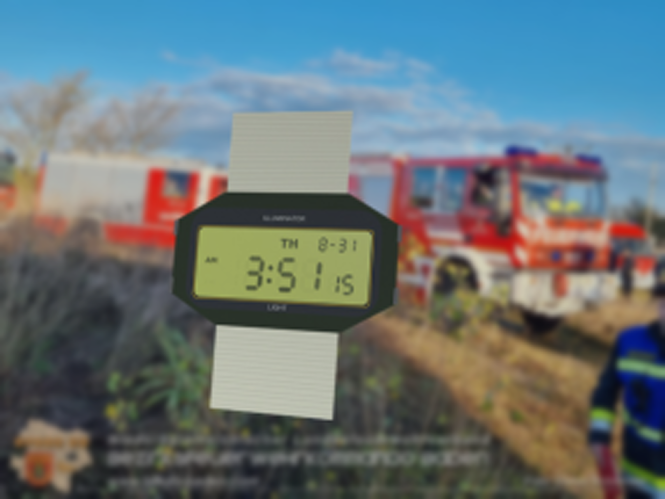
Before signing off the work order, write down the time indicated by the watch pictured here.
3:51:15
